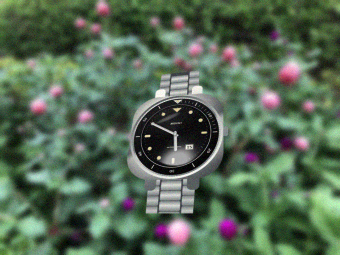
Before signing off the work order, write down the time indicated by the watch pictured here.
5:50
